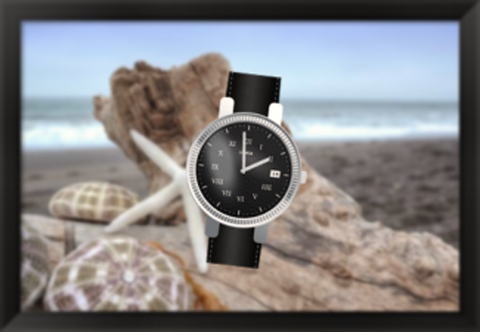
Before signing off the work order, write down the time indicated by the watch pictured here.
1:59
